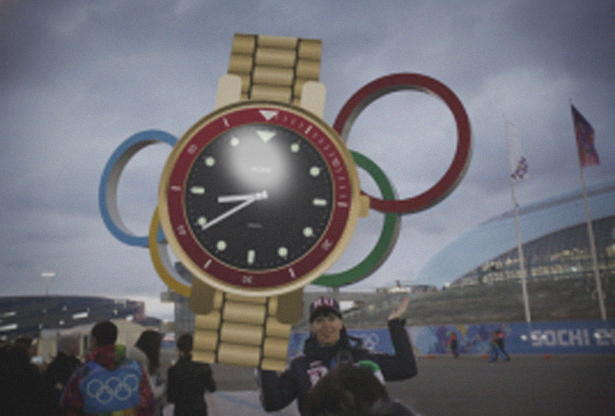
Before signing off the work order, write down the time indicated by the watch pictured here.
8:39
